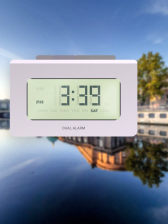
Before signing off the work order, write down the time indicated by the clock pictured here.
3:39
